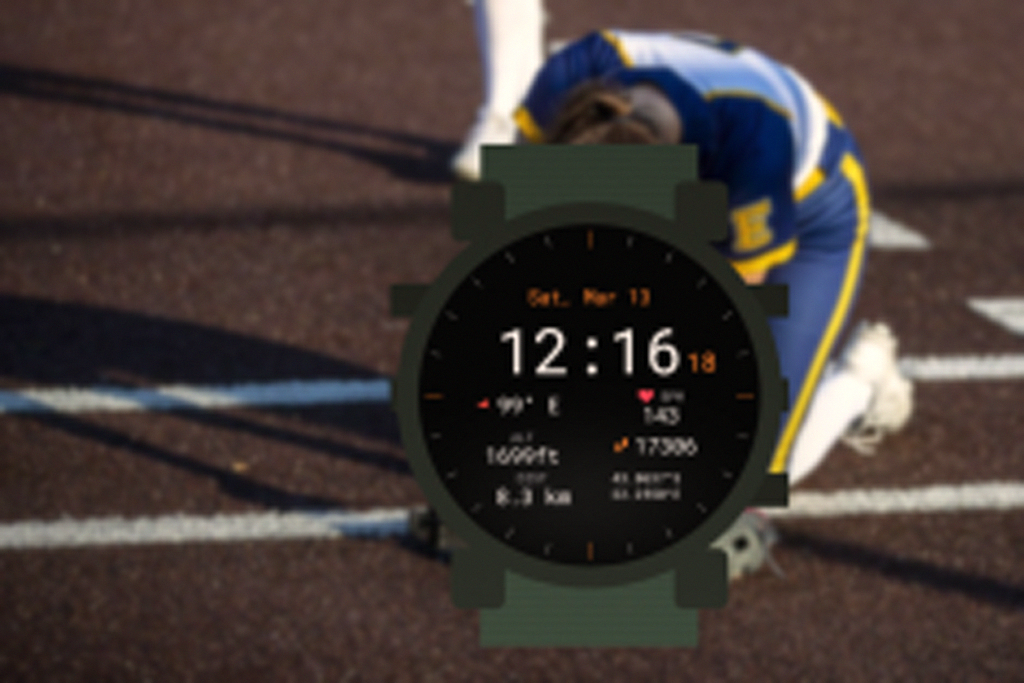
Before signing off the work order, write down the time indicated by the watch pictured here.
12:16
